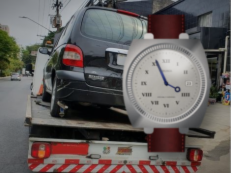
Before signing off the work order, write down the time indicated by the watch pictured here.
3:56
